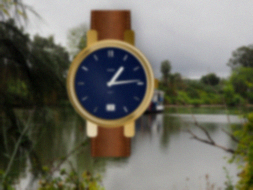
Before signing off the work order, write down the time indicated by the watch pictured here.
1:14
